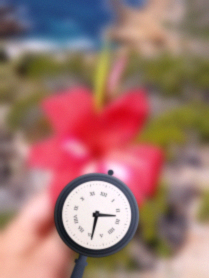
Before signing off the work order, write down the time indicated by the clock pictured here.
2:29
